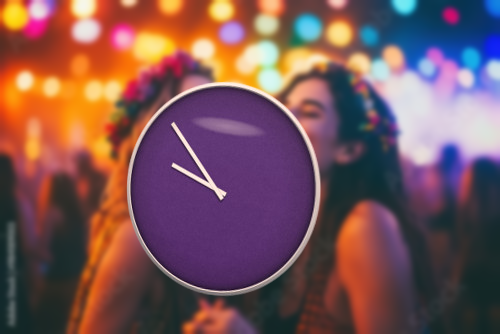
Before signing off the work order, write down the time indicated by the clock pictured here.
9:54
